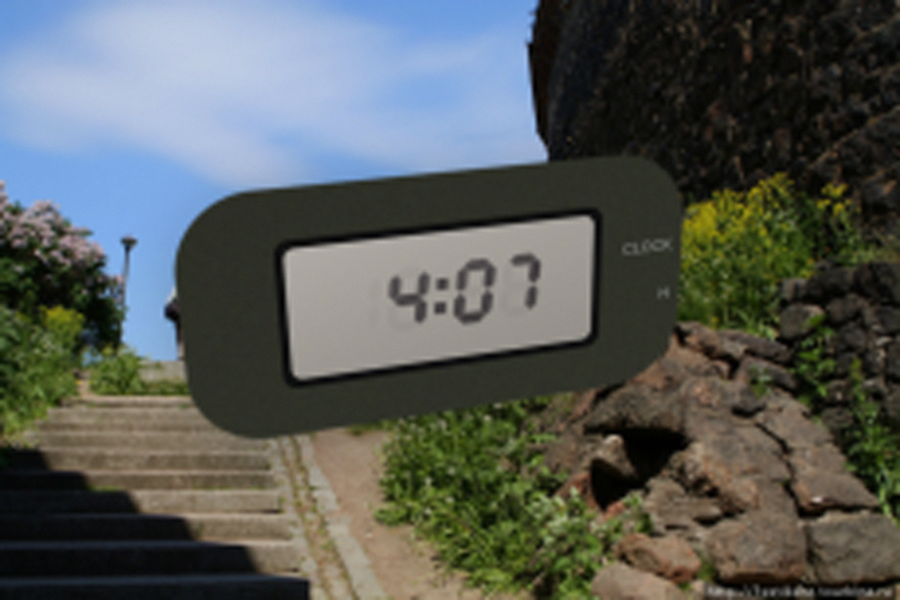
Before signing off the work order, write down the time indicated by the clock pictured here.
4:07
